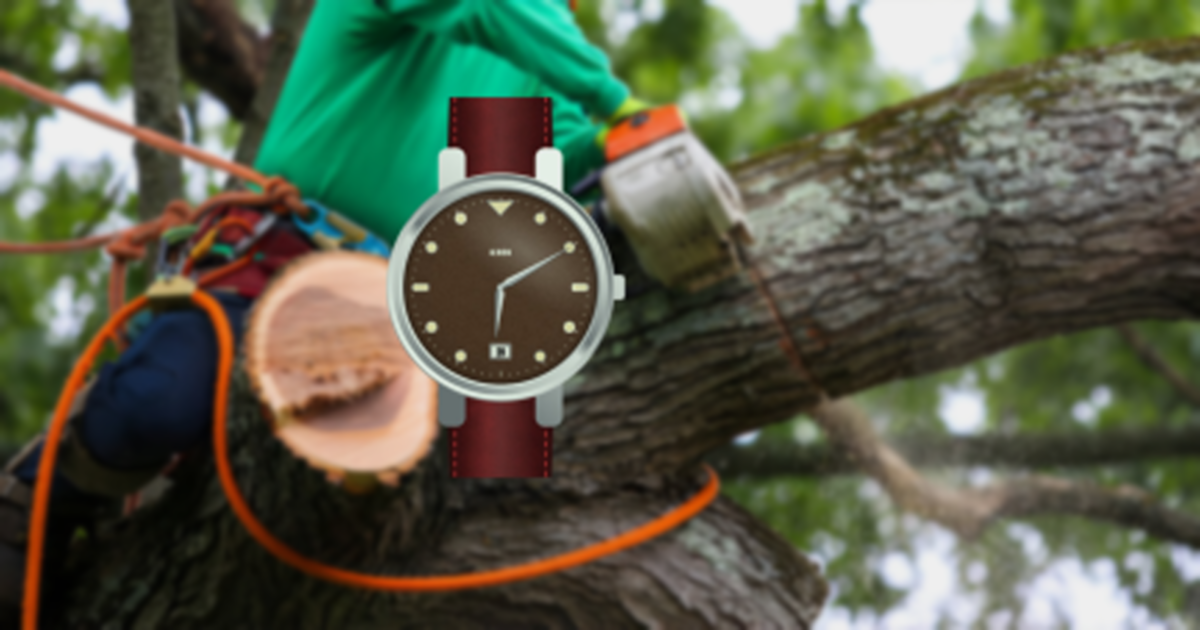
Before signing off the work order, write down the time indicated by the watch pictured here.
6:10
